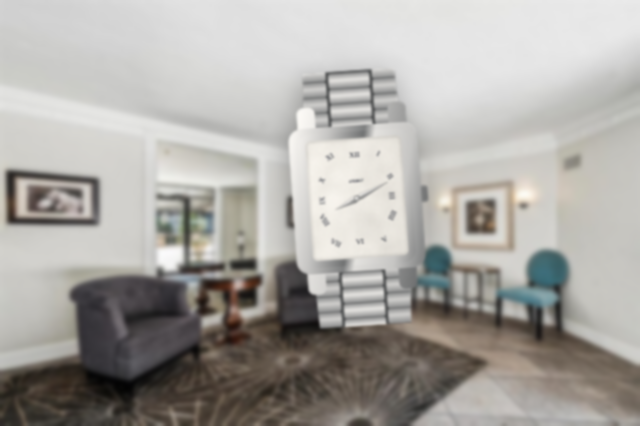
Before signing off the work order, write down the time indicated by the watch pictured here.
8:11
